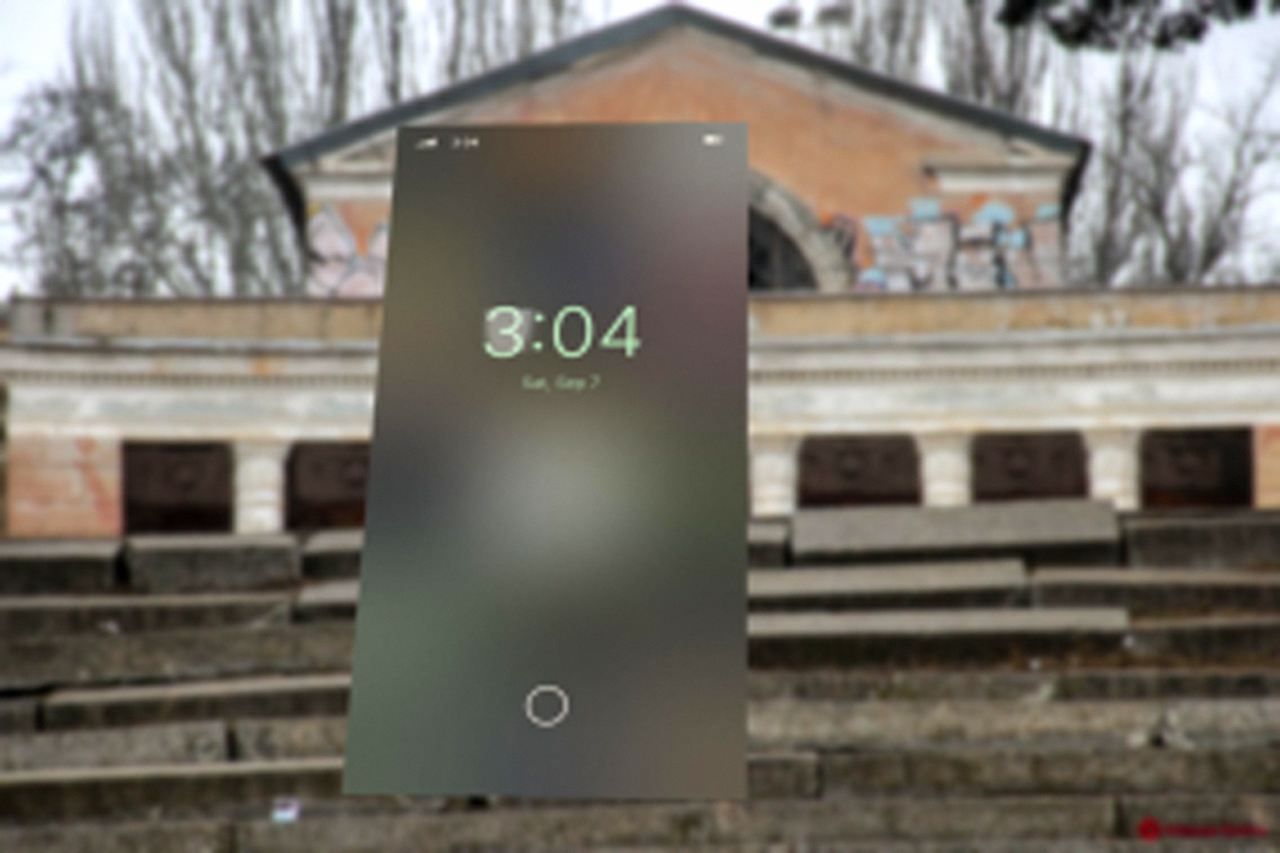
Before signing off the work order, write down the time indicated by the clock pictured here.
3:04
